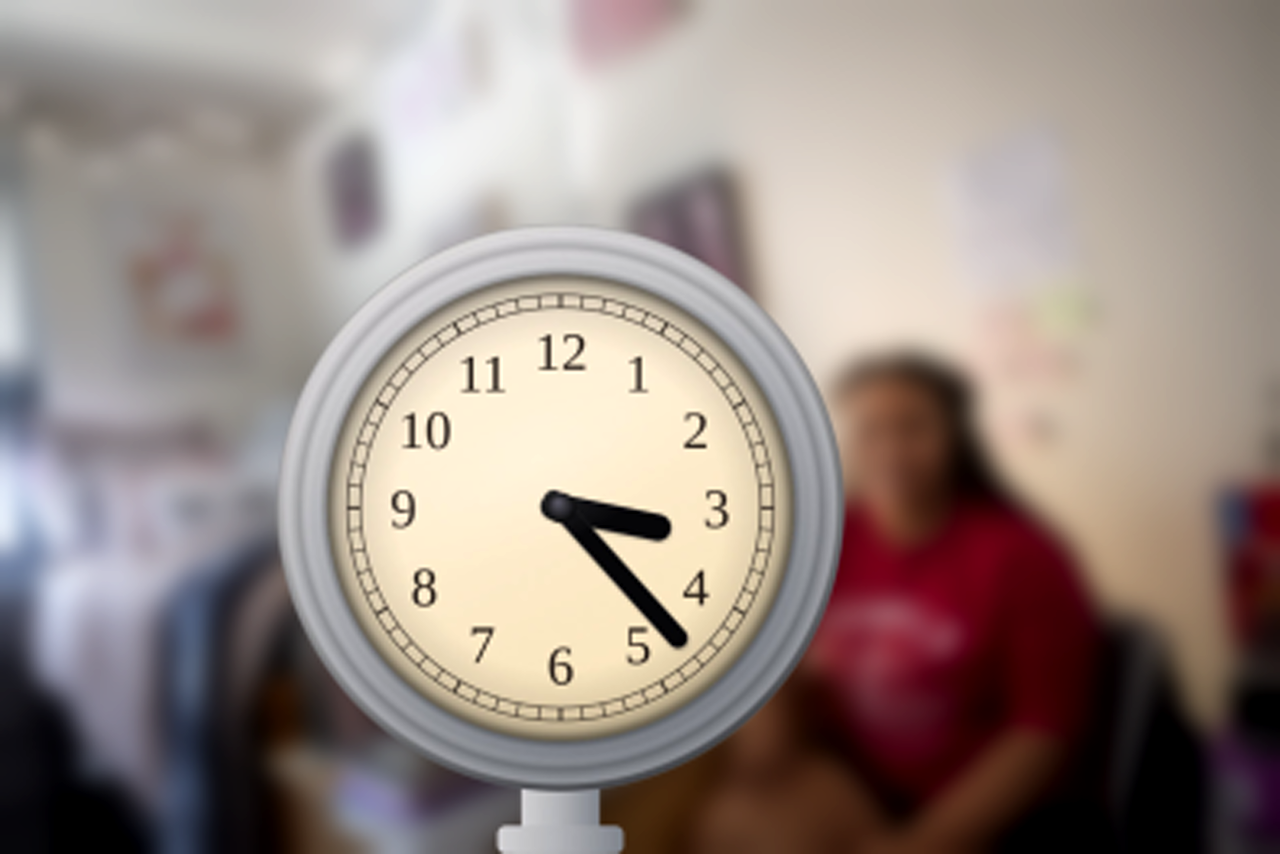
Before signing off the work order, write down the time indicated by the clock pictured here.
3:23
